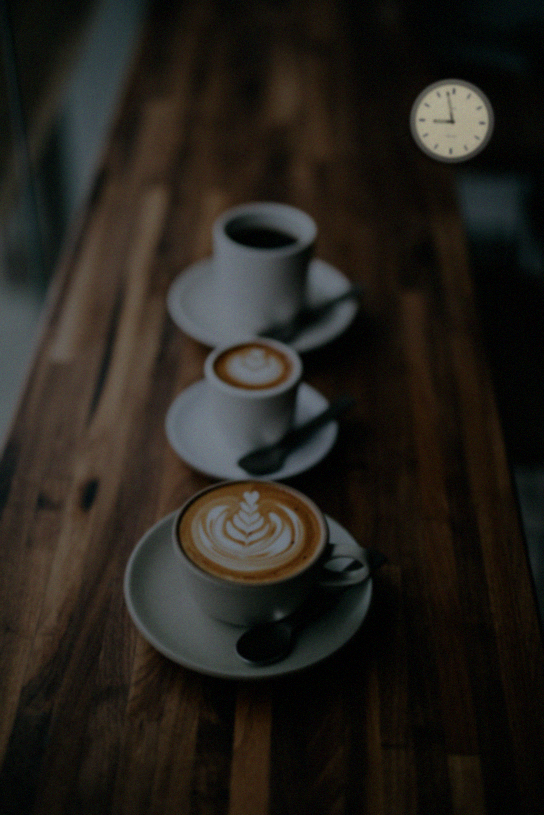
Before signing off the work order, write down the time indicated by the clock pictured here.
8:58
